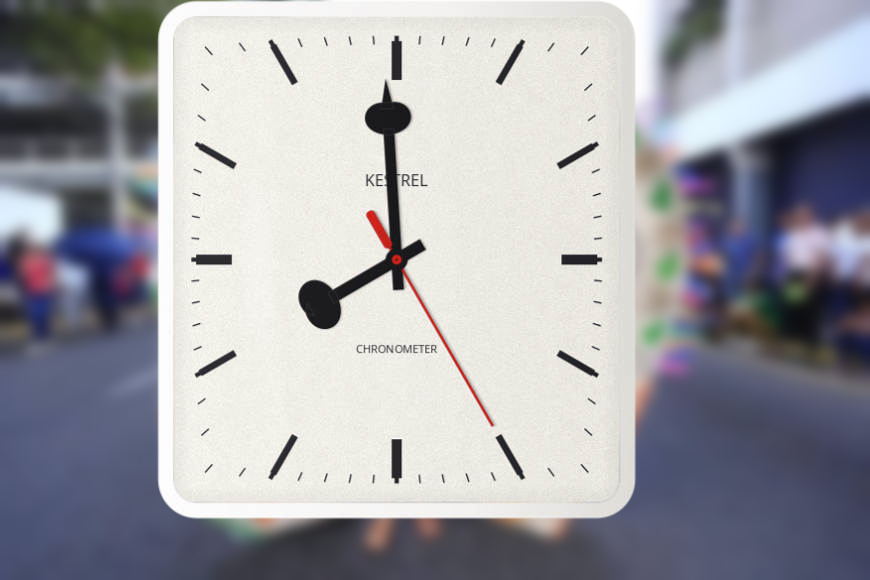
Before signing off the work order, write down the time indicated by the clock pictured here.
7:59:25
